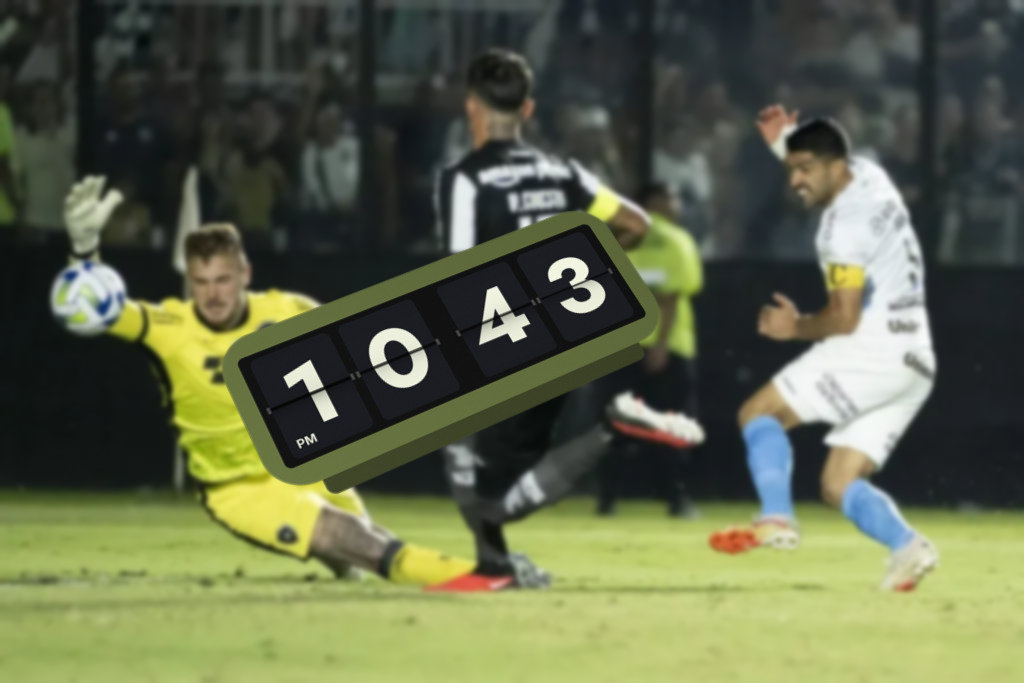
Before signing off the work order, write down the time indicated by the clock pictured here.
10:43
